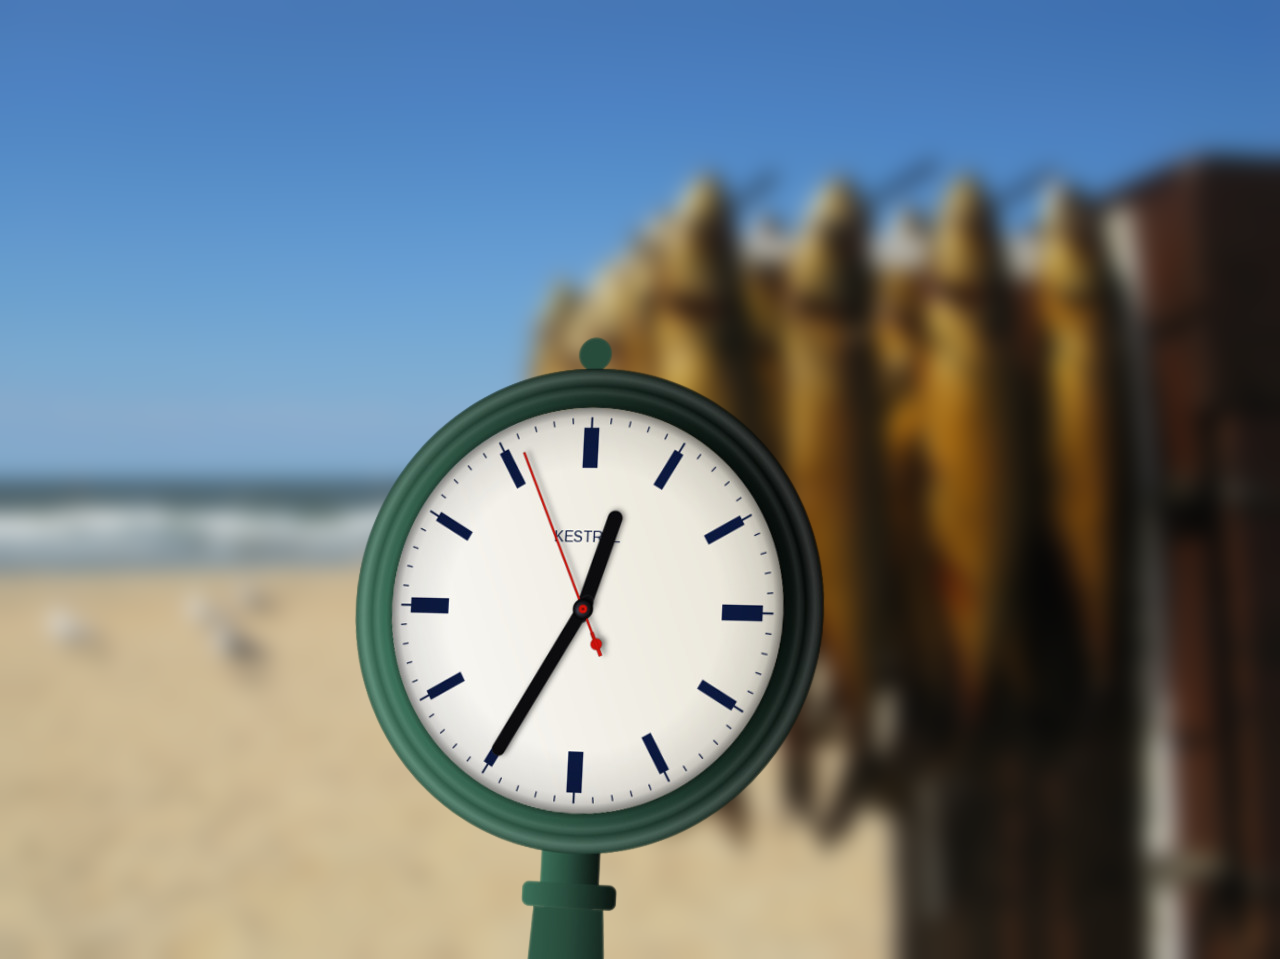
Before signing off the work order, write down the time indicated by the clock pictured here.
12:34:56
